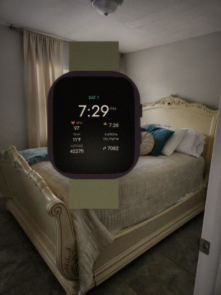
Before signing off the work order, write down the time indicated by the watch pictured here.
7:29
